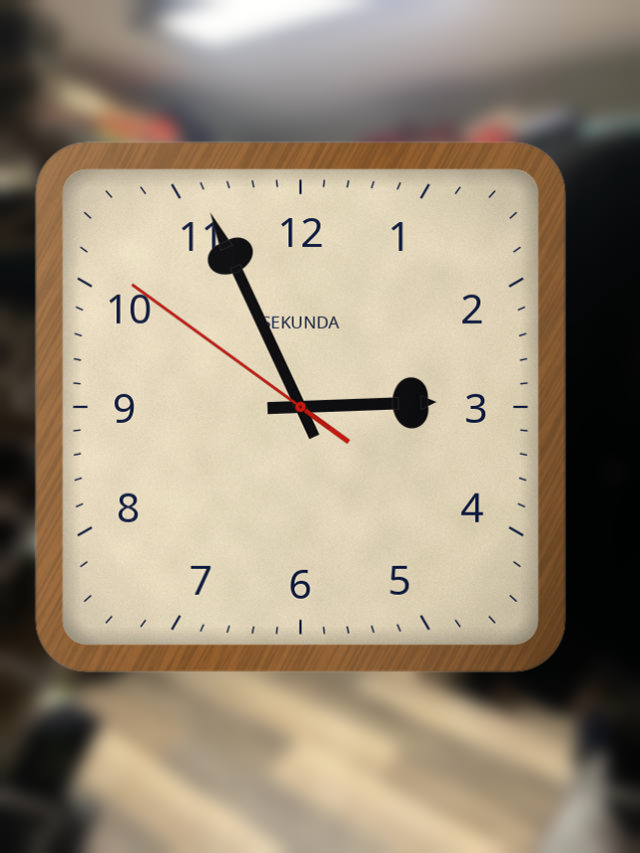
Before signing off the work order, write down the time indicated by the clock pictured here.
2:55:51
